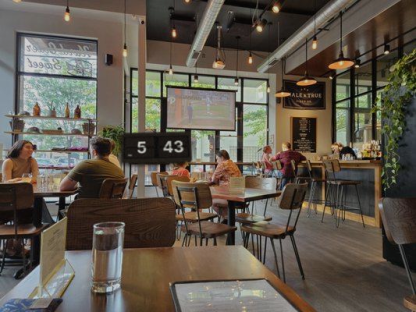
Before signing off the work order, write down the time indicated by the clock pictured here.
5:43
